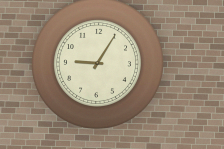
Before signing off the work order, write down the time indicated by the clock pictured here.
9:05
